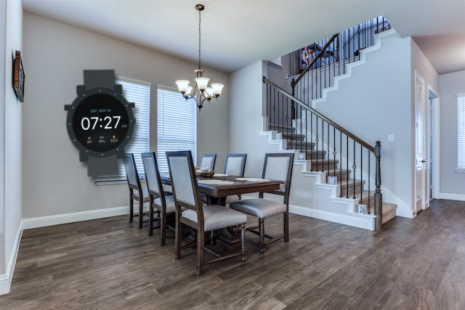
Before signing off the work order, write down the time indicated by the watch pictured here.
7:27
